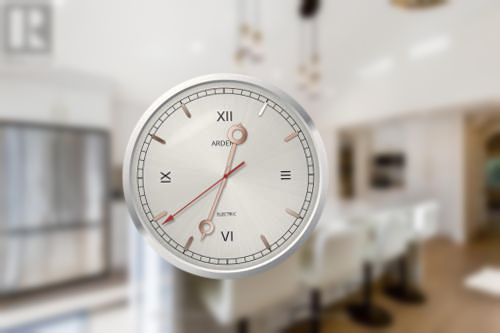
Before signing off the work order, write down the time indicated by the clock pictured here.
12:33:39
